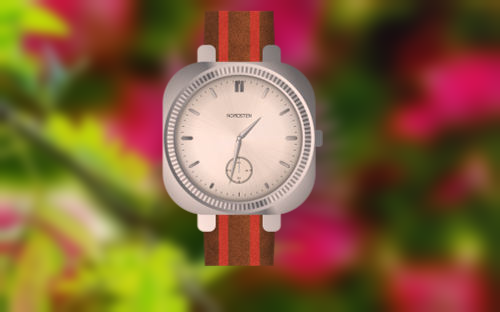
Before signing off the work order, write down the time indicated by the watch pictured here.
1:32
